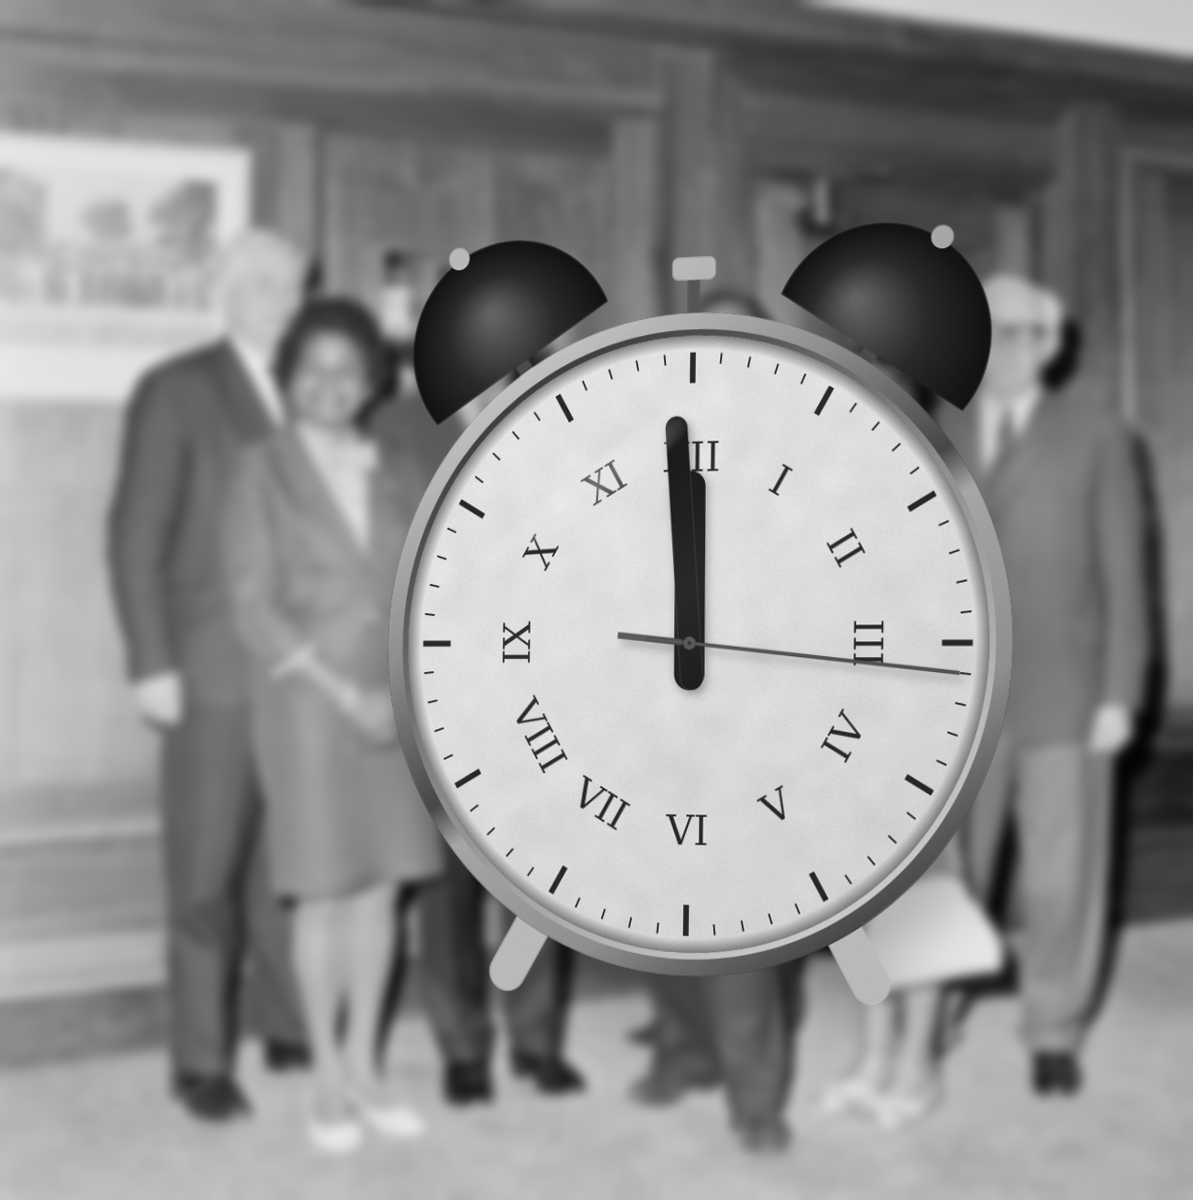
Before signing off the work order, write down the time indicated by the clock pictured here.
11:59:16
